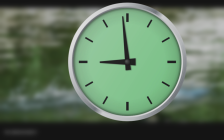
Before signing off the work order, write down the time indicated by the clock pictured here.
8:59
